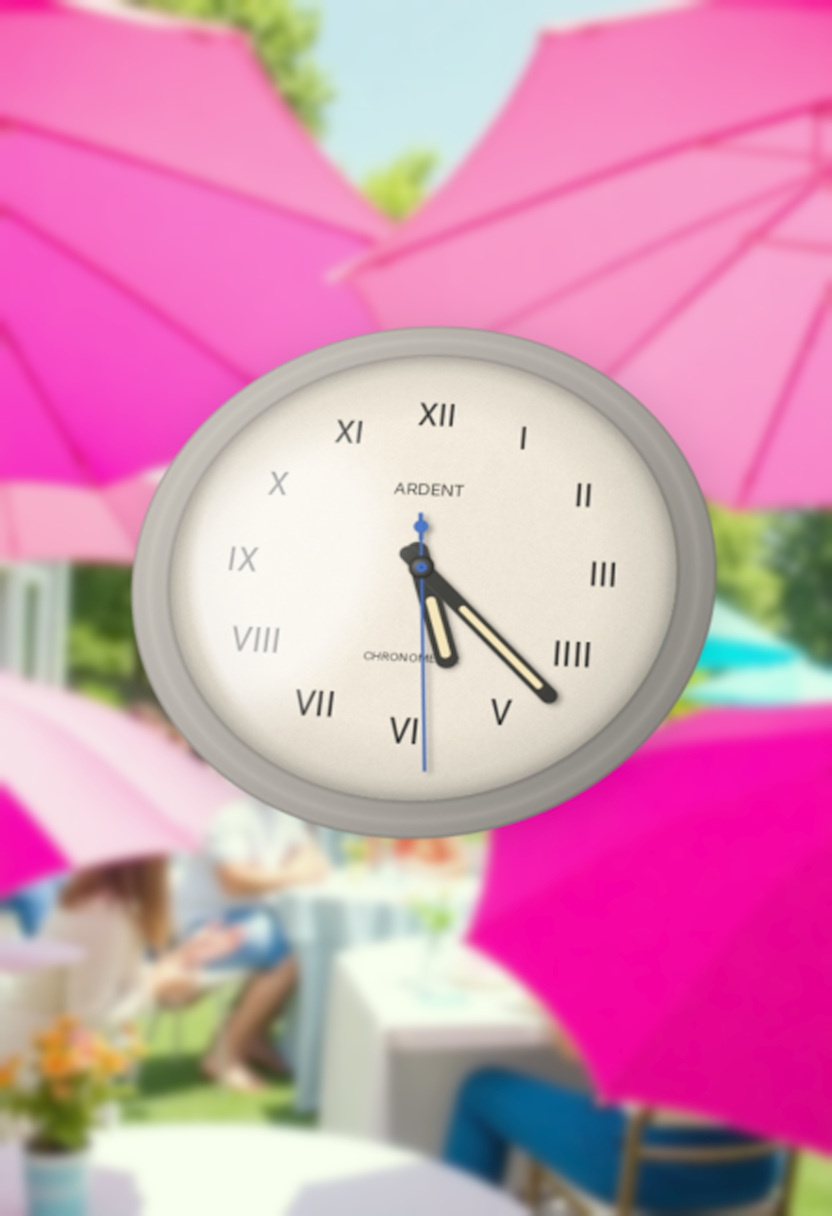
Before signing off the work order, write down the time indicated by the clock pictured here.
5:22:29
